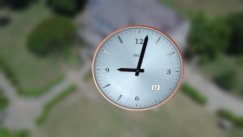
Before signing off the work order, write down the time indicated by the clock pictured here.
9:02
